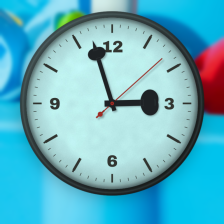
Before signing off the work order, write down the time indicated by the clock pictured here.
2:57:08
